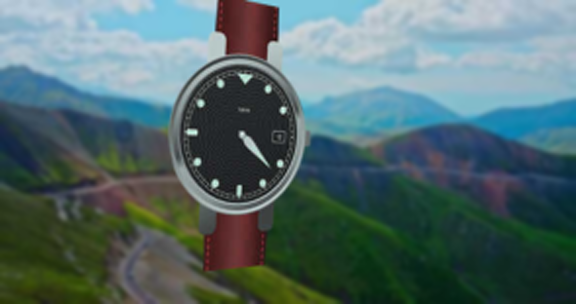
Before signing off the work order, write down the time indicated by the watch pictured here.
4:22
